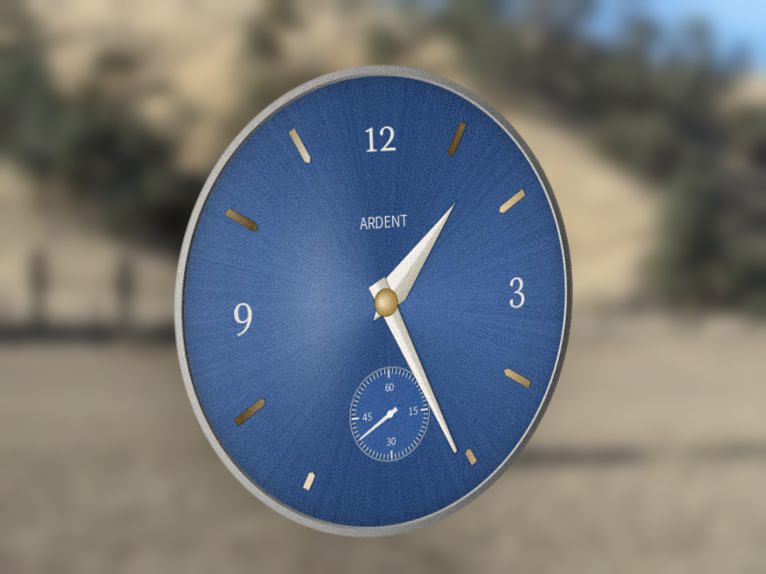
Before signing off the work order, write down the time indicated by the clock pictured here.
1:25:40
